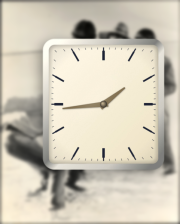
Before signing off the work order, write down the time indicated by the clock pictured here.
1:44
